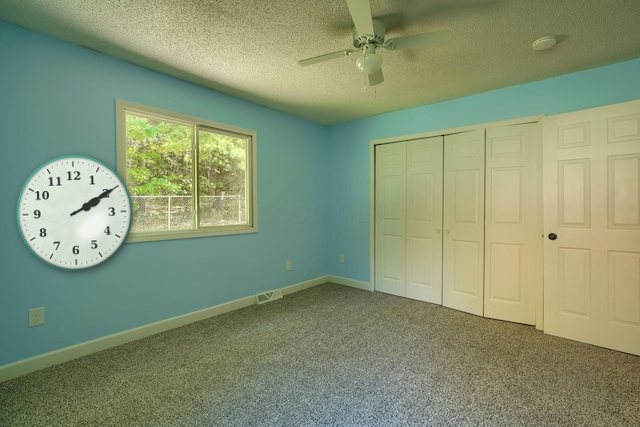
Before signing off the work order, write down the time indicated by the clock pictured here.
2:10
